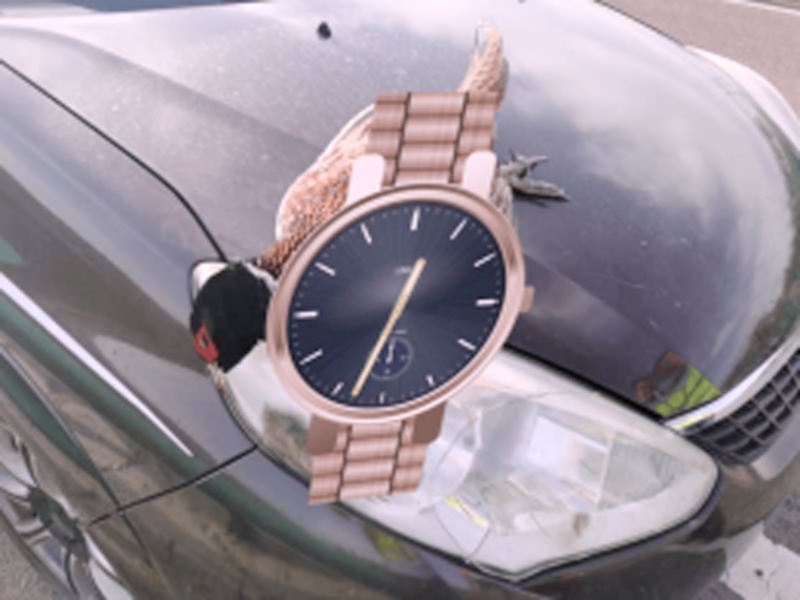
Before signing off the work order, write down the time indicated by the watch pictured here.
12:33
